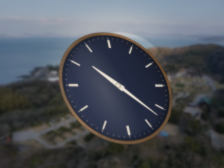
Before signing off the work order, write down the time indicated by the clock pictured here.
10:22
